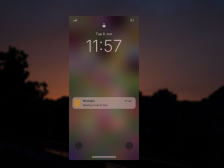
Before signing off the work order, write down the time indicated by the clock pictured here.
11:57
